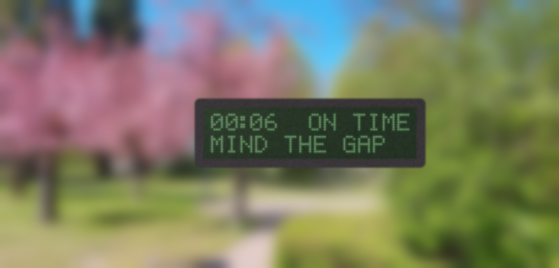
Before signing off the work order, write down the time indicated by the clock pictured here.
0:06
